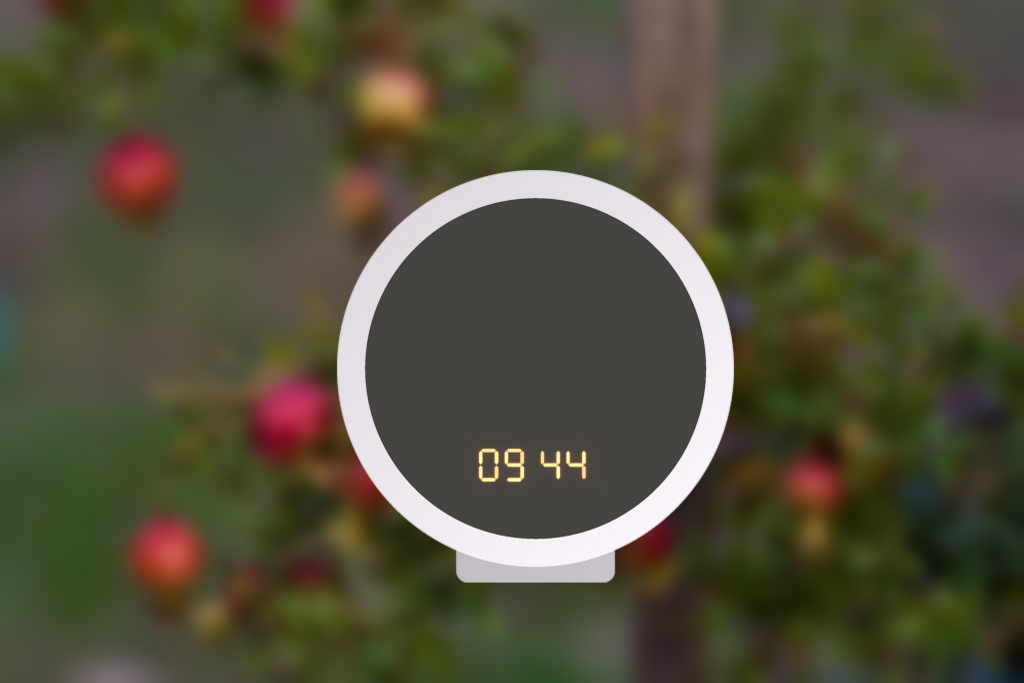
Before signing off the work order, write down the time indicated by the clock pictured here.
9:44
